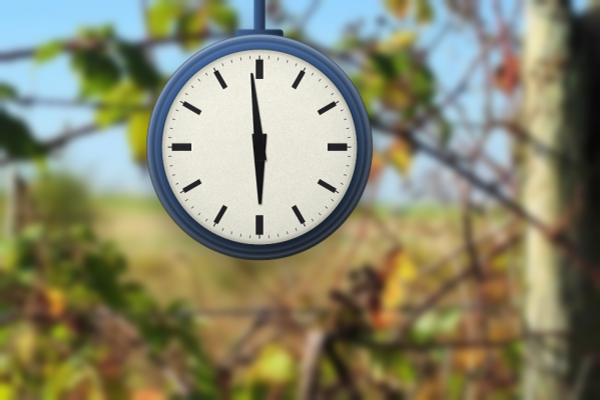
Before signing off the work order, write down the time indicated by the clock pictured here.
5:59
